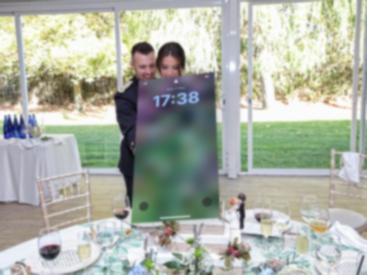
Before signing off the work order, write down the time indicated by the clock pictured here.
17:38
